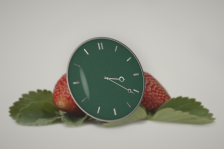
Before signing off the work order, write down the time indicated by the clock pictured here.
3:21
